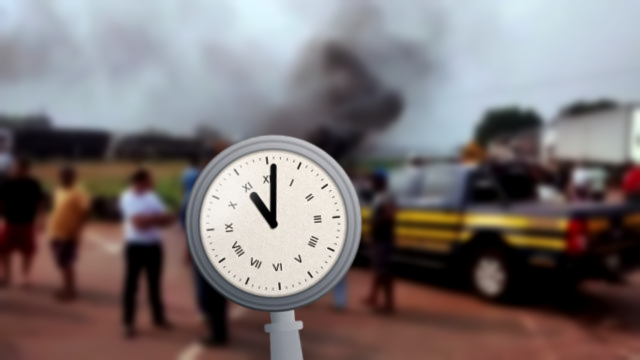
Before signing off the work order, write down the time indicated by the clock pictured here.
11:01
